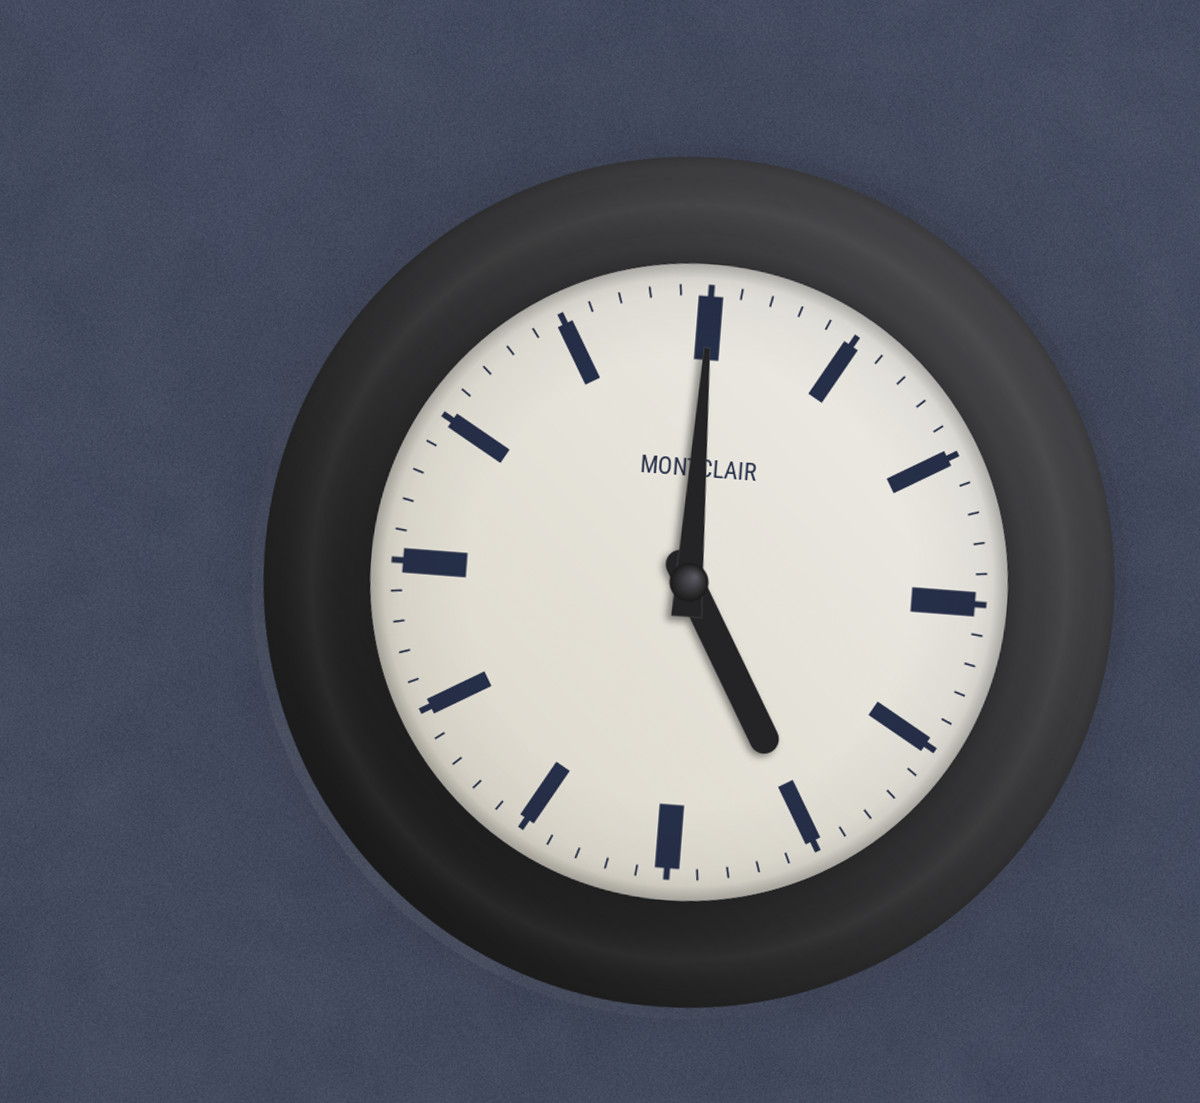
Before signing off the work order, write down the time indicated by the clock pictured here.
5:00
